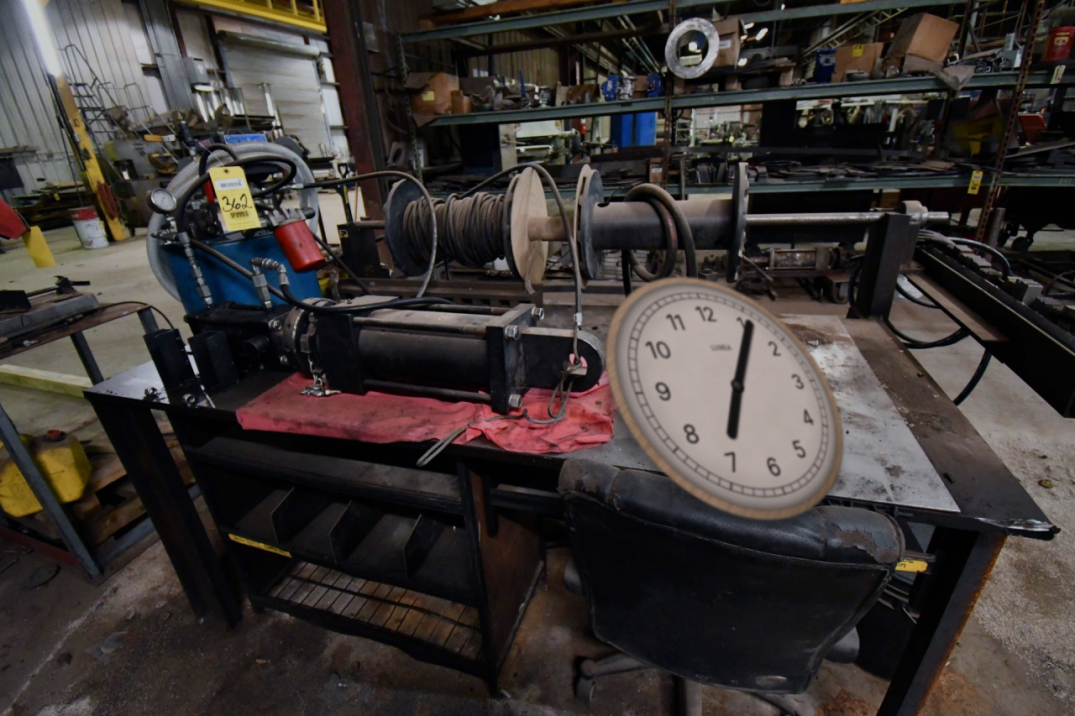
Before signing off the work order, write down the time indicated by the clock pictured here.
7:06
